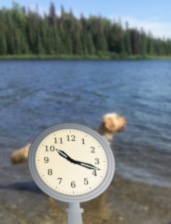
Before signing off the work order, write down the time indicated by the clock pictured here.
10:18
